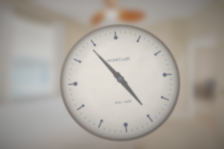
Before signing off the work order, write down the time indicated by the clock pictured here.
4:54
